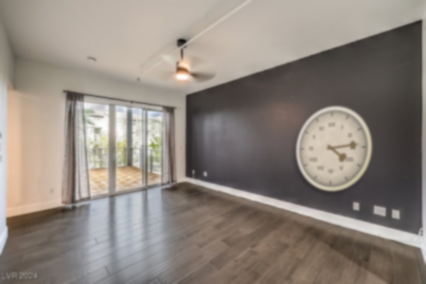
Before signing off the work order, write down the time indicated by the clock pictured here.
4:14
